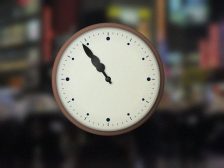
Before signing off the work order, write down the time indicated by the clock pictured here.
10:54
